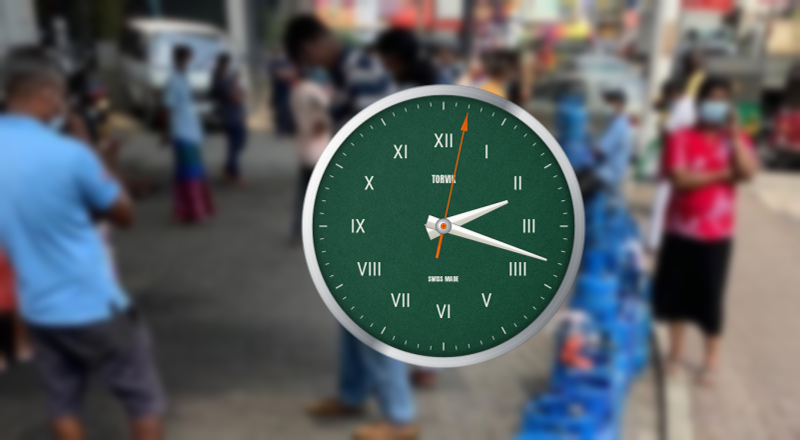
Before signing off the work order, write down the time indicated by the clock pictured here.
2:18:02
